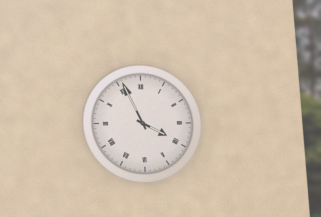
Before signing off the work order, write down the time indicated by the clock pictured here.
3:56
